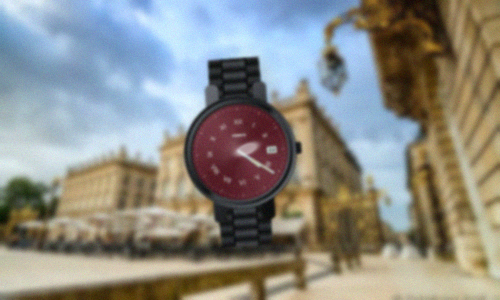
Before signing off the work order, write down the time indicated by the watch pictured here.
4:21
